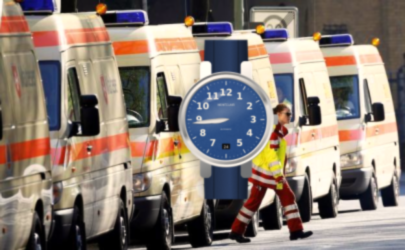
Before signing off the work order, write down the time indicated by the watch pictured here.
8:44
